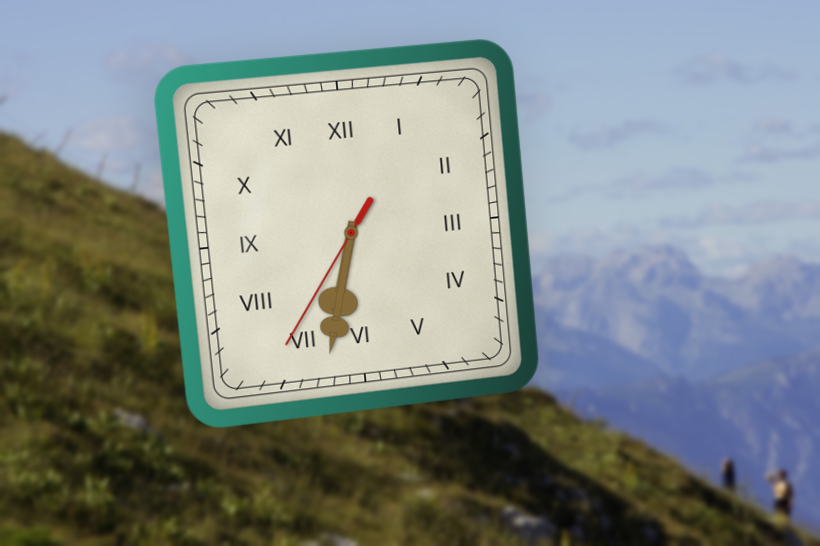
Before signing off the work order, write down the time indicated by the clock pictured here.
6:32:36
